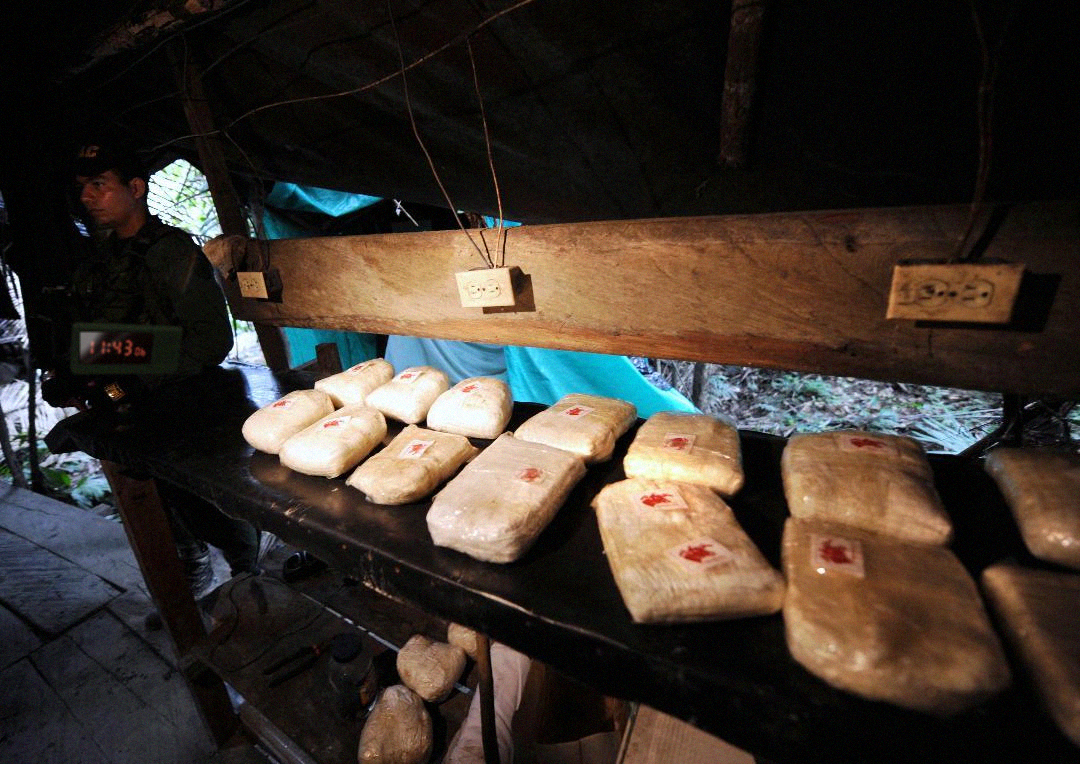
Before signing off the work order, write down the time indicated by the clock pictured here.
11:43
